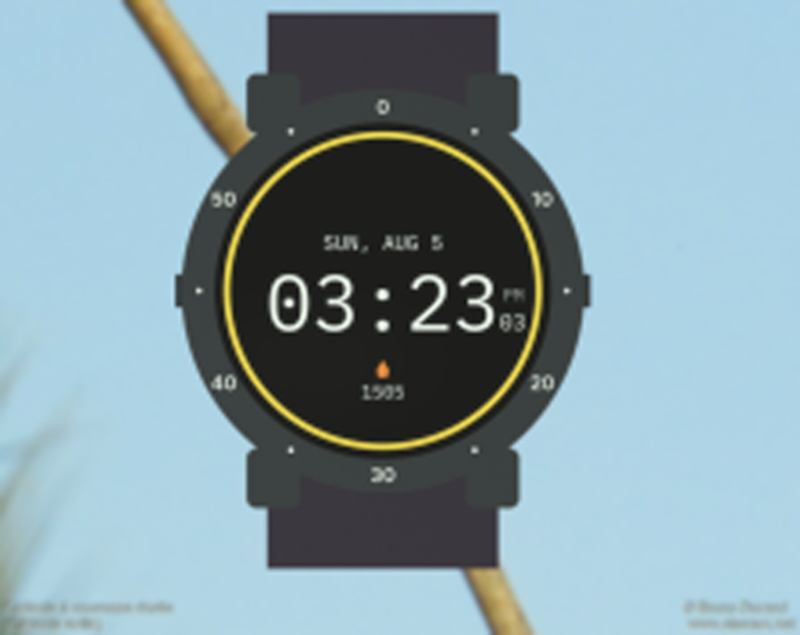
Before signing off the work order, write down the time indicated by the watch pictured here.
3:23
